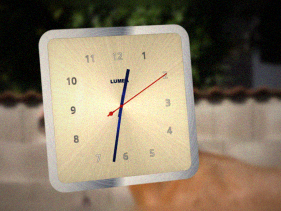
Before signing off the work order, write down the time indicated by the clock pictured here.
12:32:10
